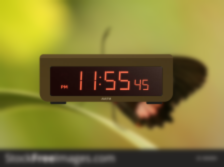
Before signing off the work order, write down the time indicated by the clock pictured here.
11:55:45
